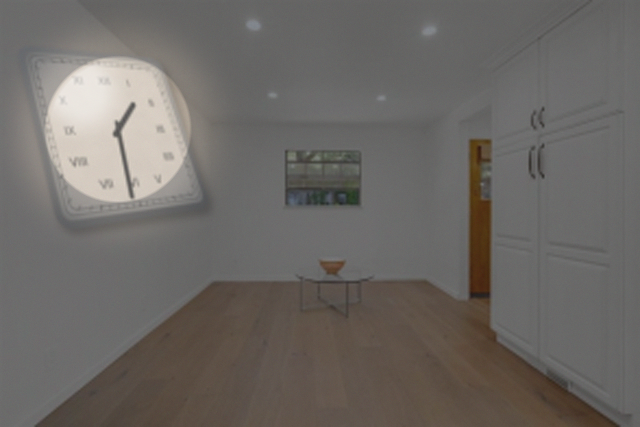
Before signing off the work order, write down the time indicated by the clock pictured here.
1:31
